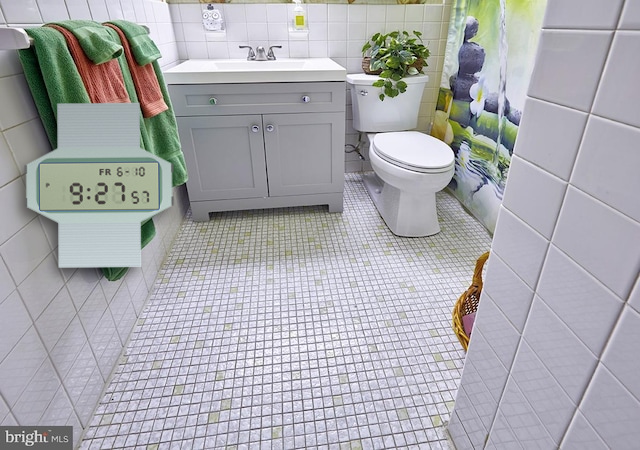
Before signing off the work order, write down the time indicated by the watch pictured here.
9:27:57
